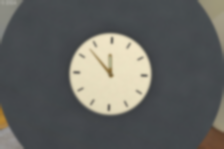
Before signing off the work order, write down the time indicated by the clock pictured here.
11:53
